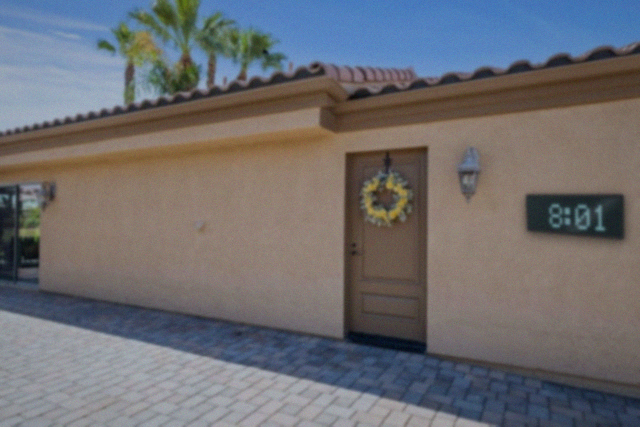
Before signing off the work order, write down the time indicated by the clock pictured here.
8:01
